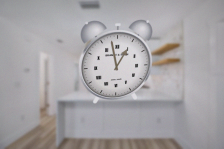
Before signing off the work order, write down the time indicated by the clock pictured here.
12:58
